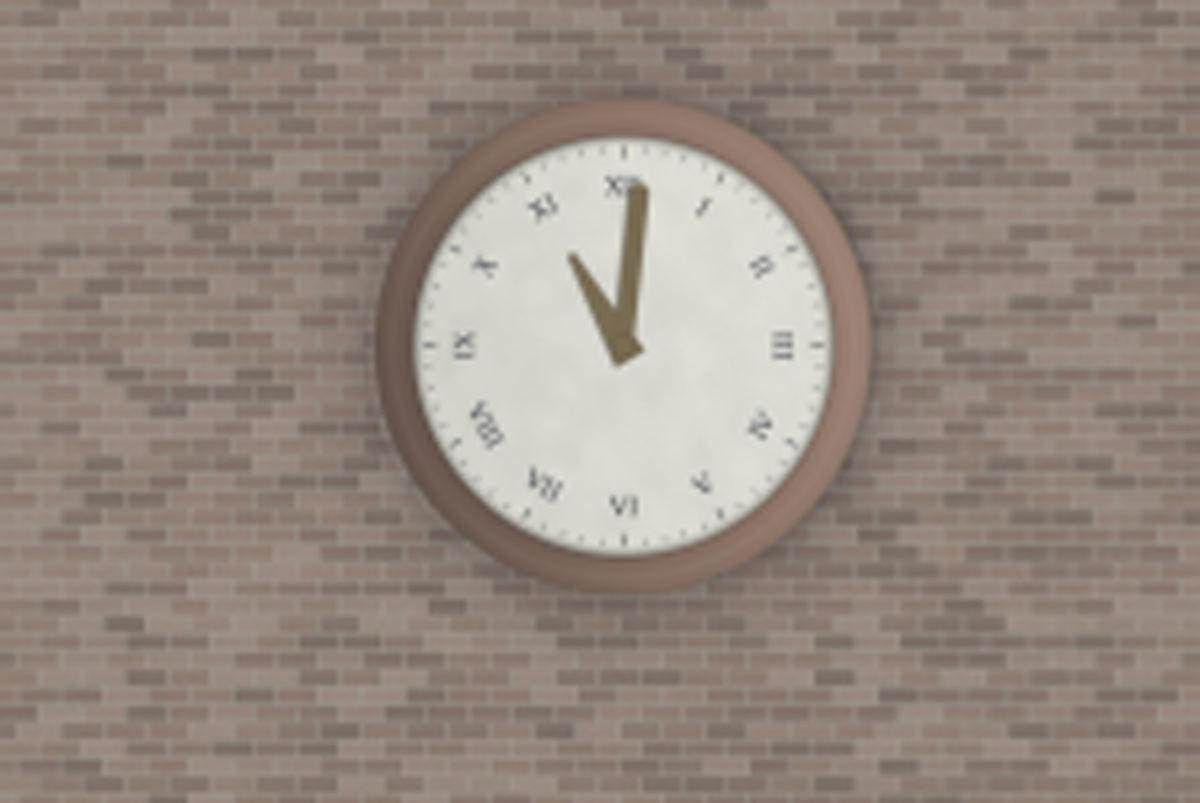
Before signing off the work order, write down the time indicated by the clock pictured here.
11:01
